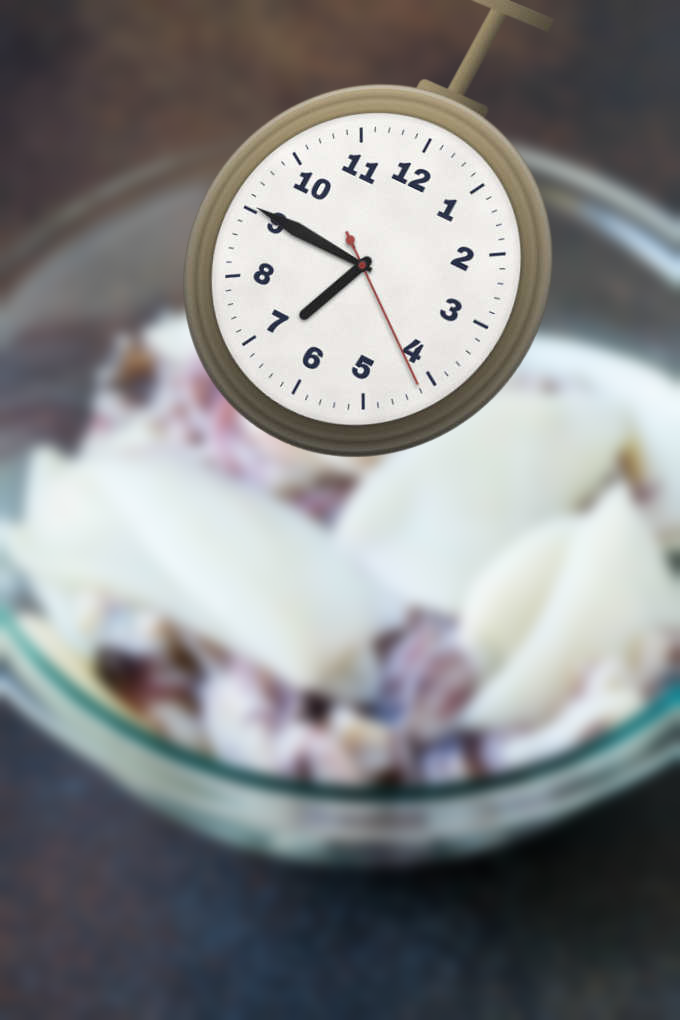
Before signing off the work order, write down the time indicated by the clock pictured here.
6:45:21
